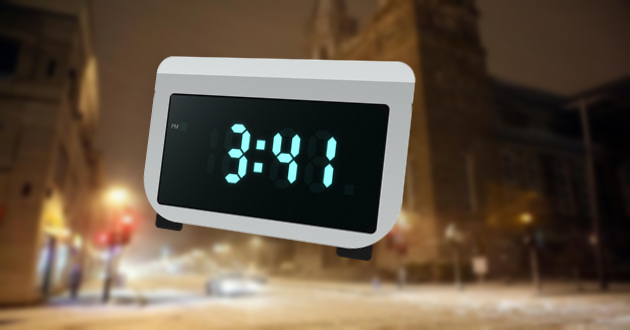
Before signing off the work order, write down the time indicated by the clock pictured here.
3:41
